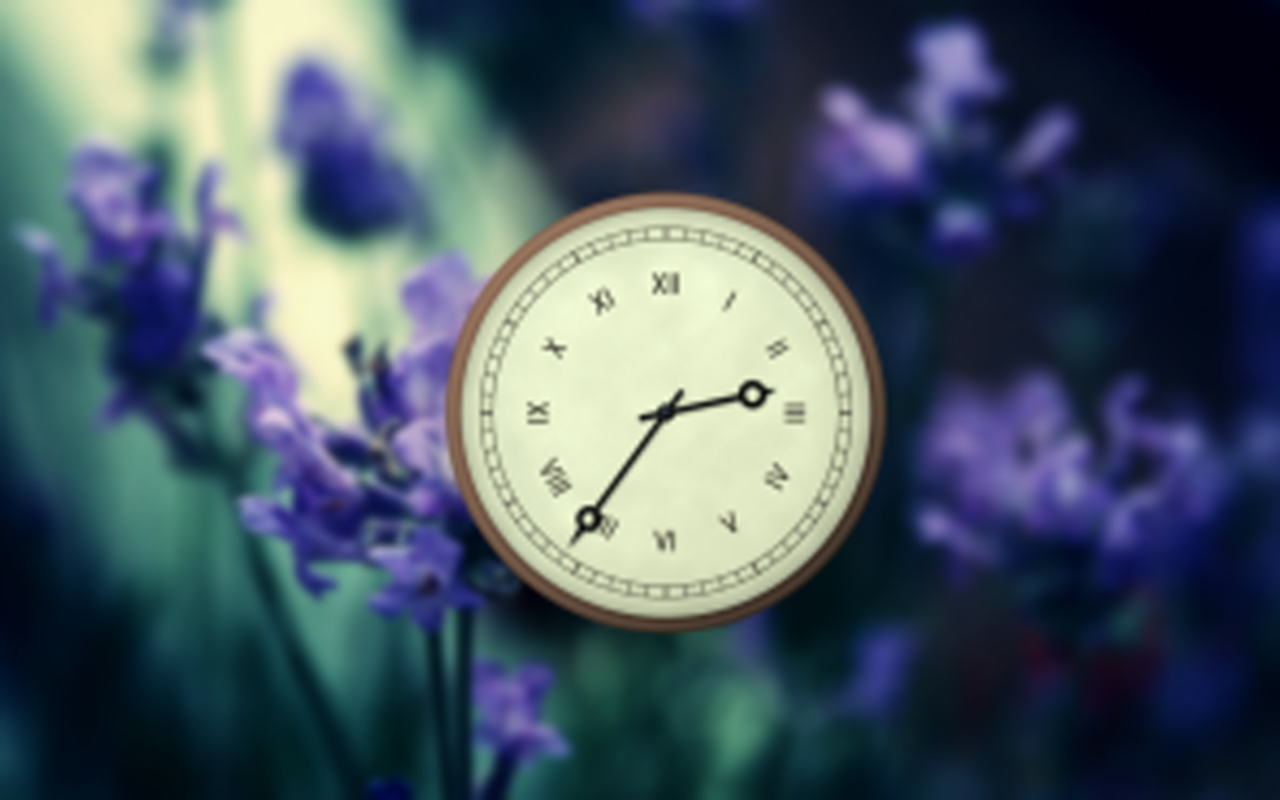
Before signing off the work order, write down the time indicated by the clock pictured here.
2:36
